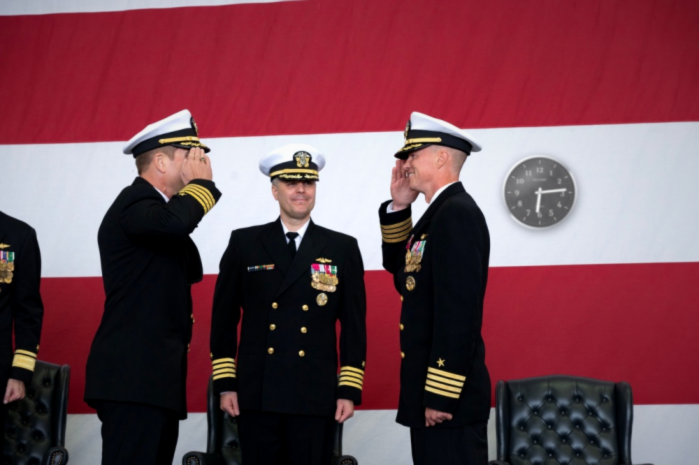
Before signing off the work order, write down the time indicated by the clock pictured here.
6:14
